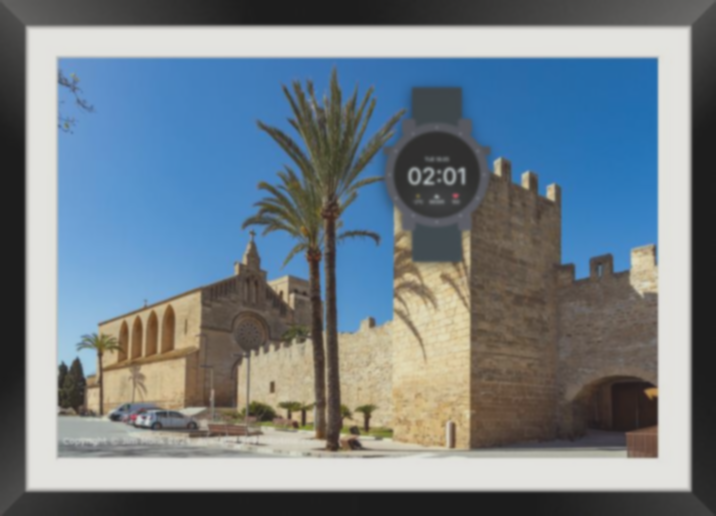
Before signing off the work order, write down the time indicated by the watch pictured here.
2:01
